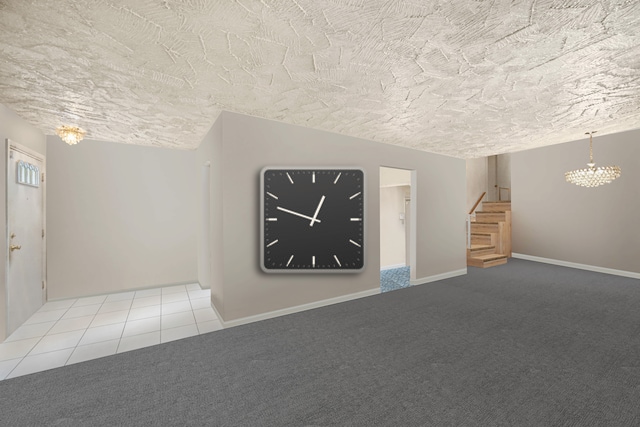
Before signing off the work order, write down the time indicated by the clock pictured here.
12:48
